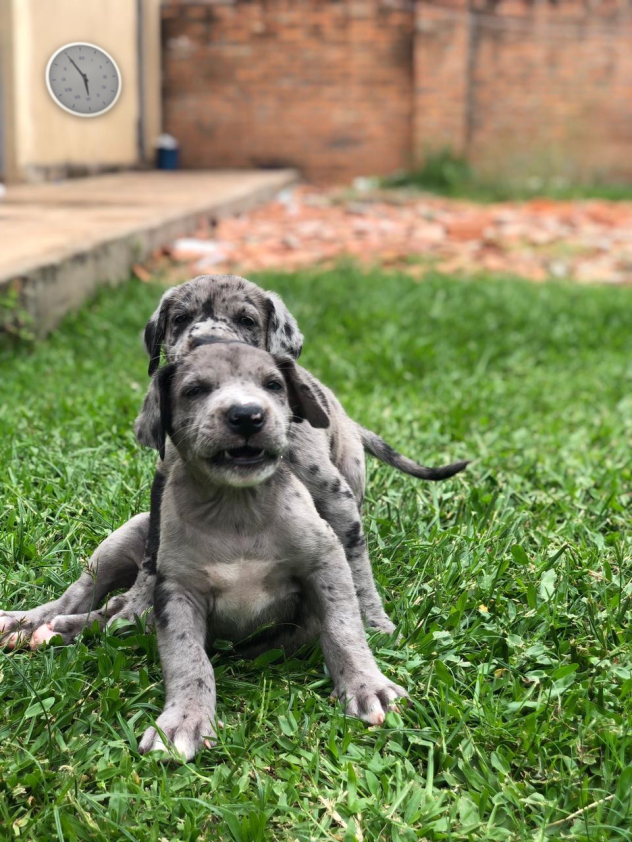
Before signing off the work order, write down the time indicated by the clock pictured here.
5:55
